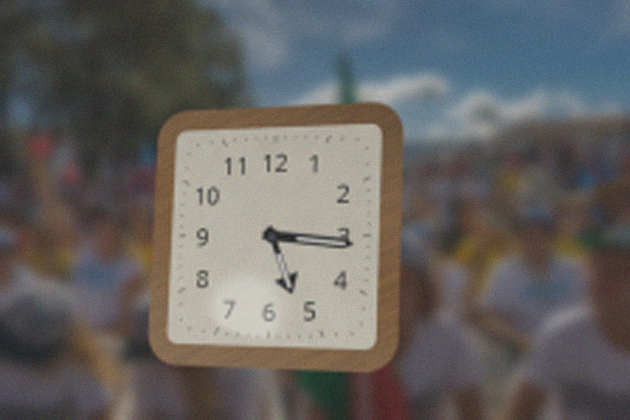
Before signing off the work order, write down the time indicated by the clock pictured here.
5:16
